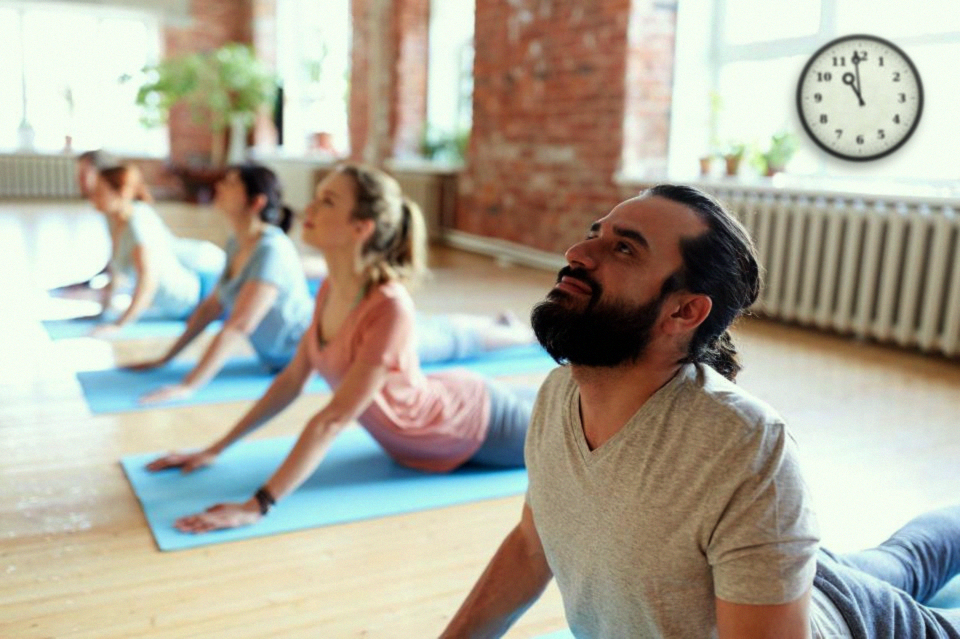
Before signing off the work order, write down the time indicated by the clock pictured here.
10:59
